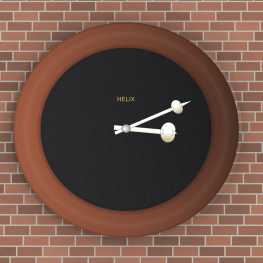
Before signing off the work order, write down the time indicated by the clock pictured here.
3:11
